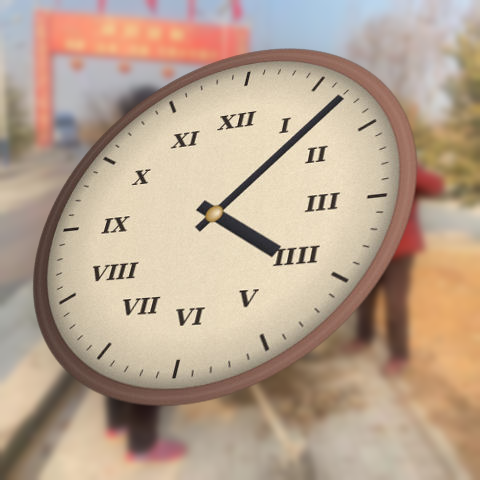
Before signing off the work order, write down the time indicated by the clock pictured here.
4:07
